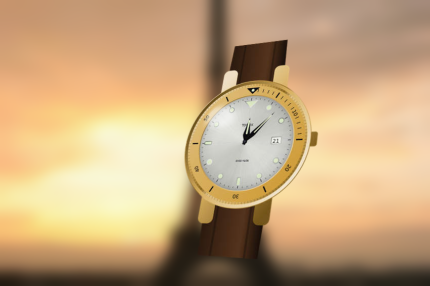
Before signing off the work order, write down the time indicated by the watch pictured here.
12:07
